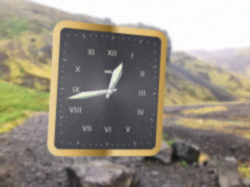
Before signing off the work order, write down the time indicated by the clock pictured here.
12:43
